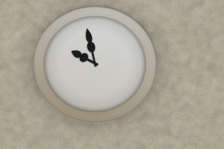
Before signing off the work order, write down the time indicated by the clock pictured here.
9:58
